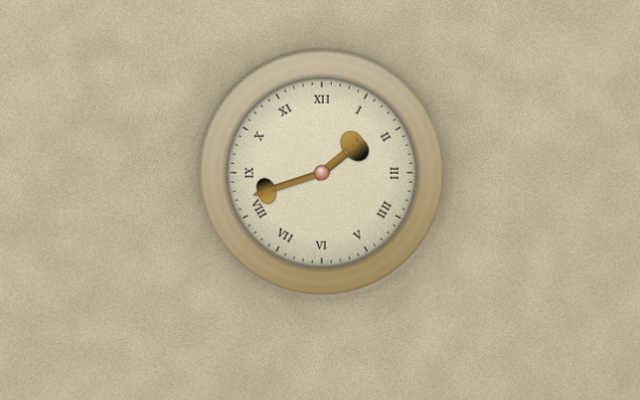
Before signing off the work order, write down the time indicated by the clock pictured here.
1:42
